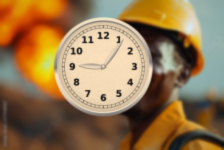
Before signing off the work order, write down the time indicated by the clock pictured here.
9:06
